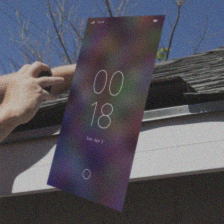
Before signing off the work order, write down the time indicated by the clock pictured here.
0:18
